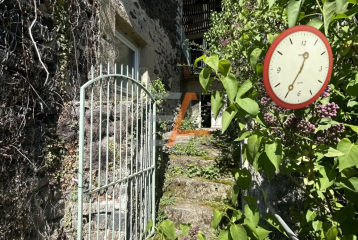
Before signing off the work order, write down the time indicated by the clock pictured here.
12:35
